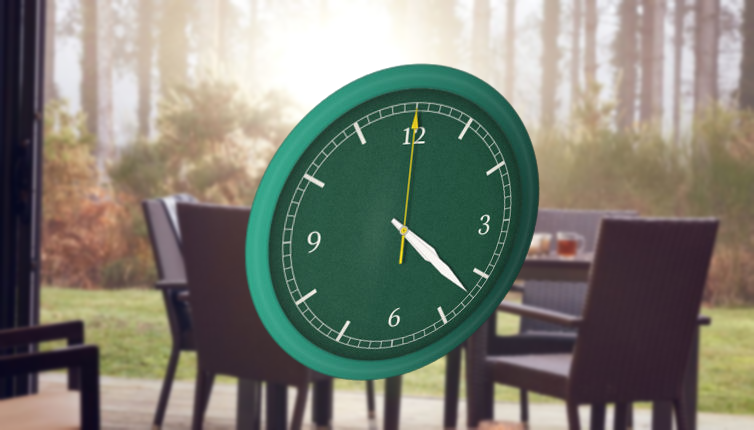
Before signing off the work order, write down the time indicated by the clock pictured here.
4:22:00
